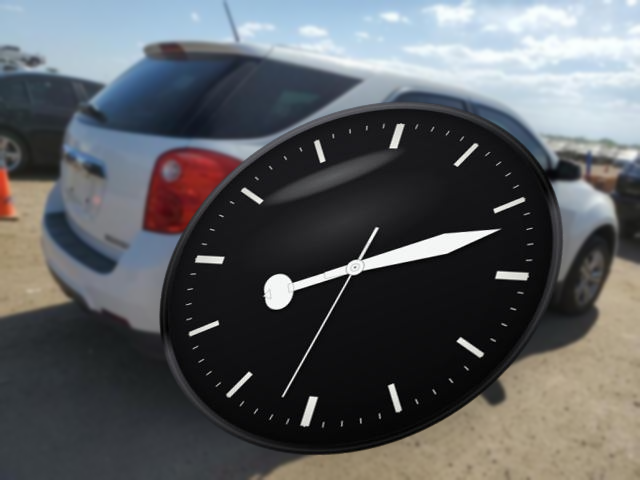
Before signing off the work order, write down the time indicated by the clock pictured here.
8:11:32
